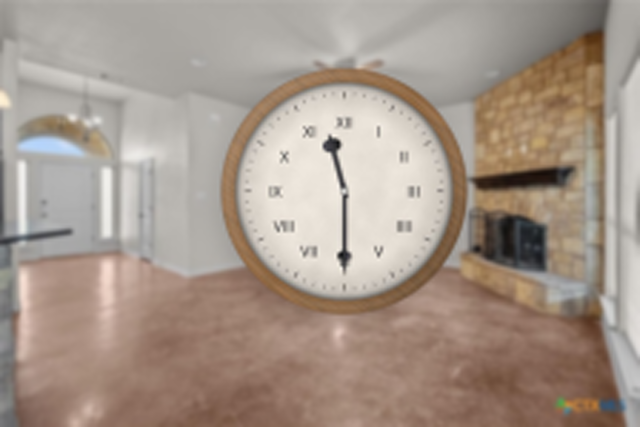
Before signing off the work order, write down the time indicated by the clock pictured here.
11:30
